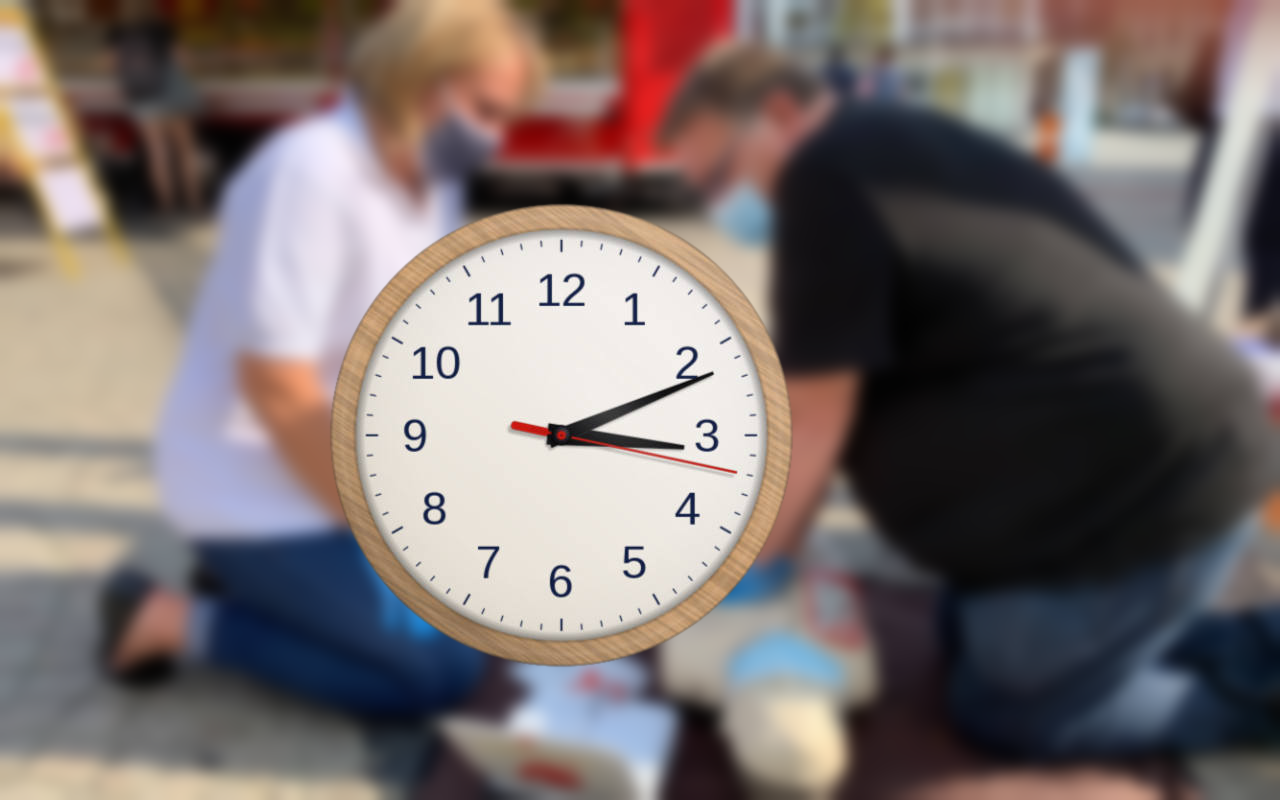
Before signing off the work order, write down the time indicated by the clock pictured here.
3:11:17
